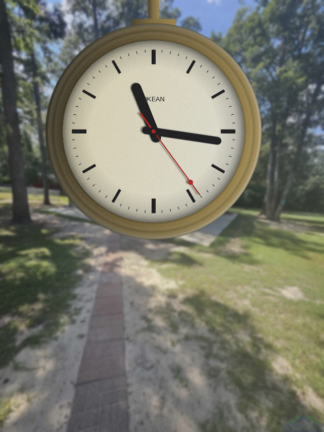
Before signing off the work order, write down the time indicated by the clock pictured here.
11:16:24
